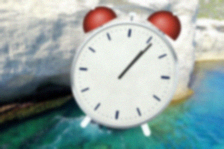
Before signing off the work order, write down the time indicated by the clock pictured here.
1:06
